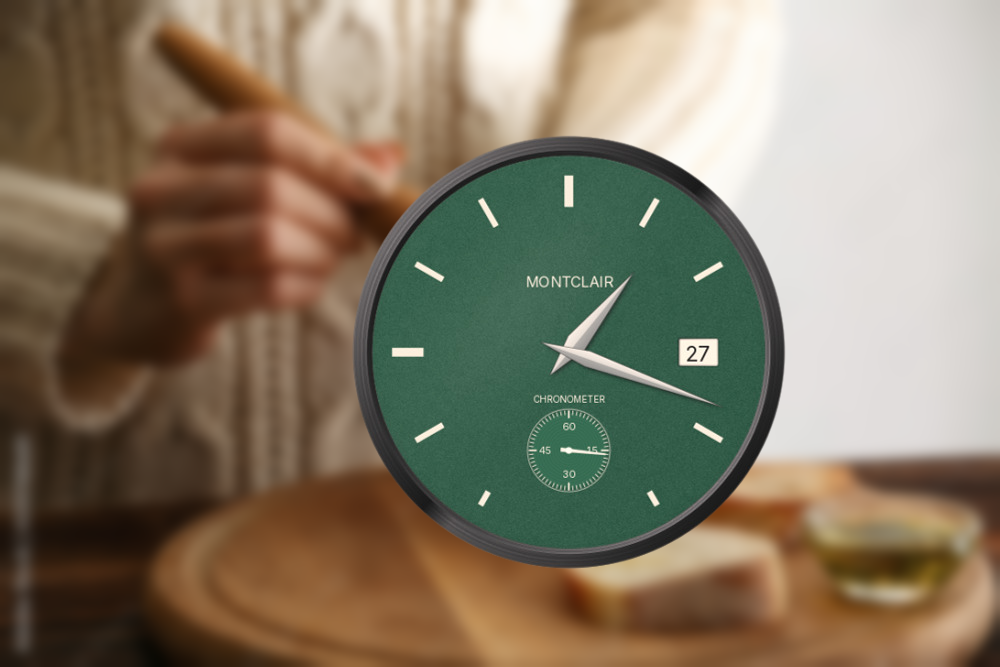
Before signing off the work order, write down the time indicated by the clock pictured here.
1:18:16
